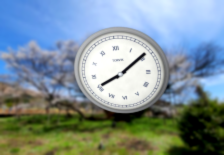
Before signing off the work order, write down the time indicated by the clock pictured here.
8:09
